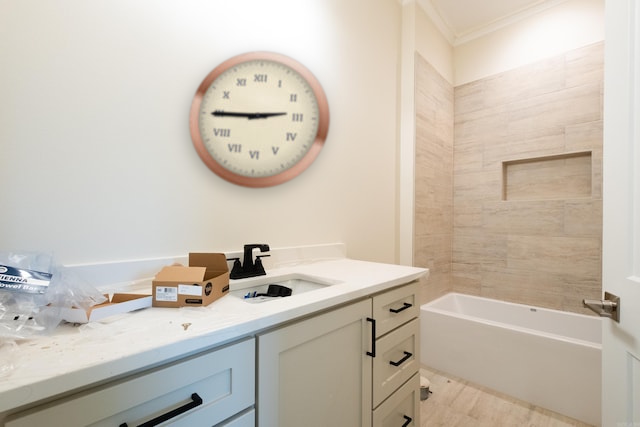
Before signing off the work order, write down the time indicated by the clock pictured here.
2:45
